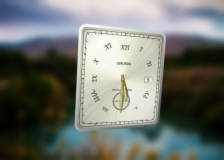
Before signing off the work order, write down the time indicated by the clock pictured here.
5:30
